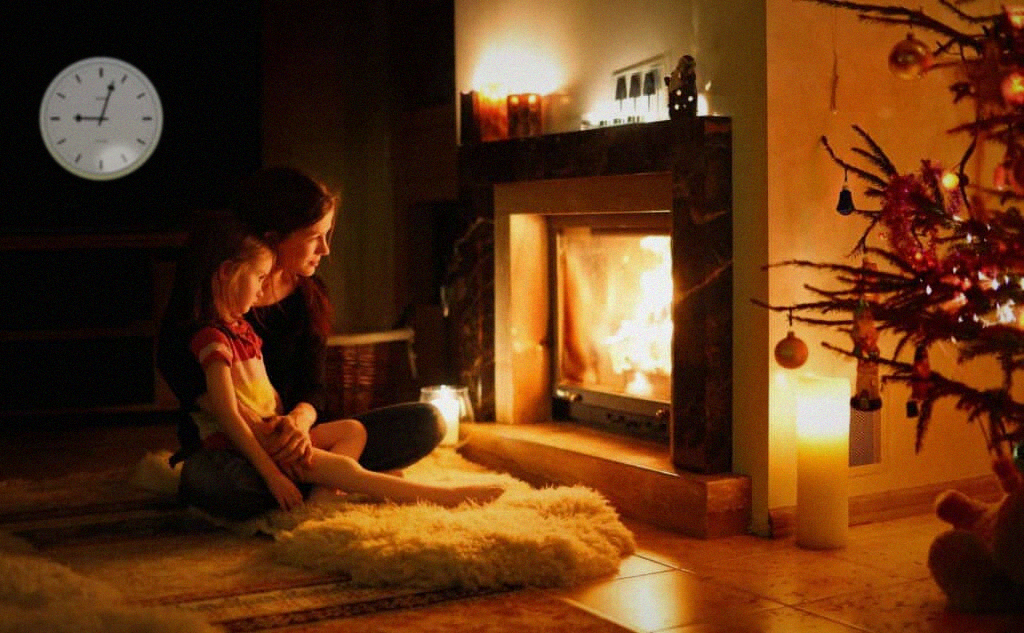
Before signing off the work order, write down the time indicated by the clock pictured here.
9:03
